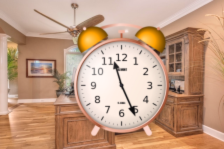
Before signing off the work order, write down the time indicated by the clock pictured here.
11:26
